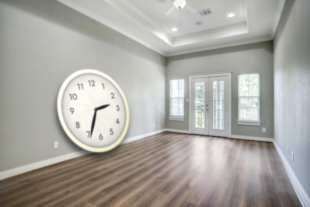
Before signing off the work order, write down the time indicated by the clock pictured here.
2:34
